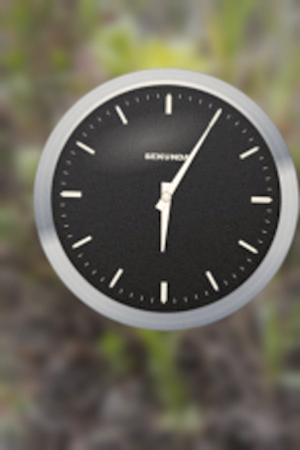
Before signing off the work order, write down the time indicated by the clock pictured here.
6:05
